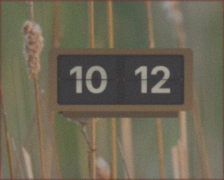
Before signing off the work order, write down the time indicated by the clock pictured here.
10:12
